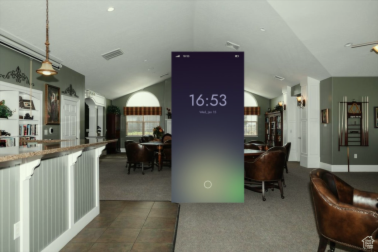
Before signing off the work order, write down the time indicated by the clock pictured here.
16:53
